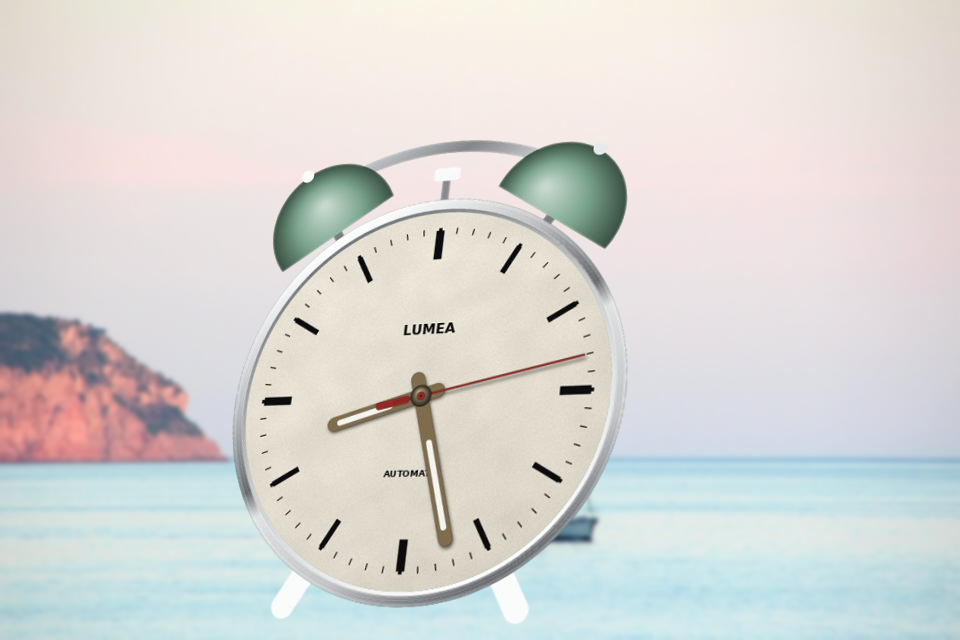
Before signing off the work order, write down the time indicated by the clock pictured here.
8:27:13
